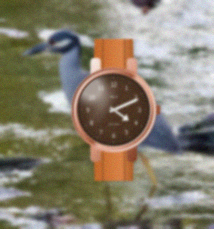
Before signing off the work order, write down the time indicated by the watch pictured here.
4:11
